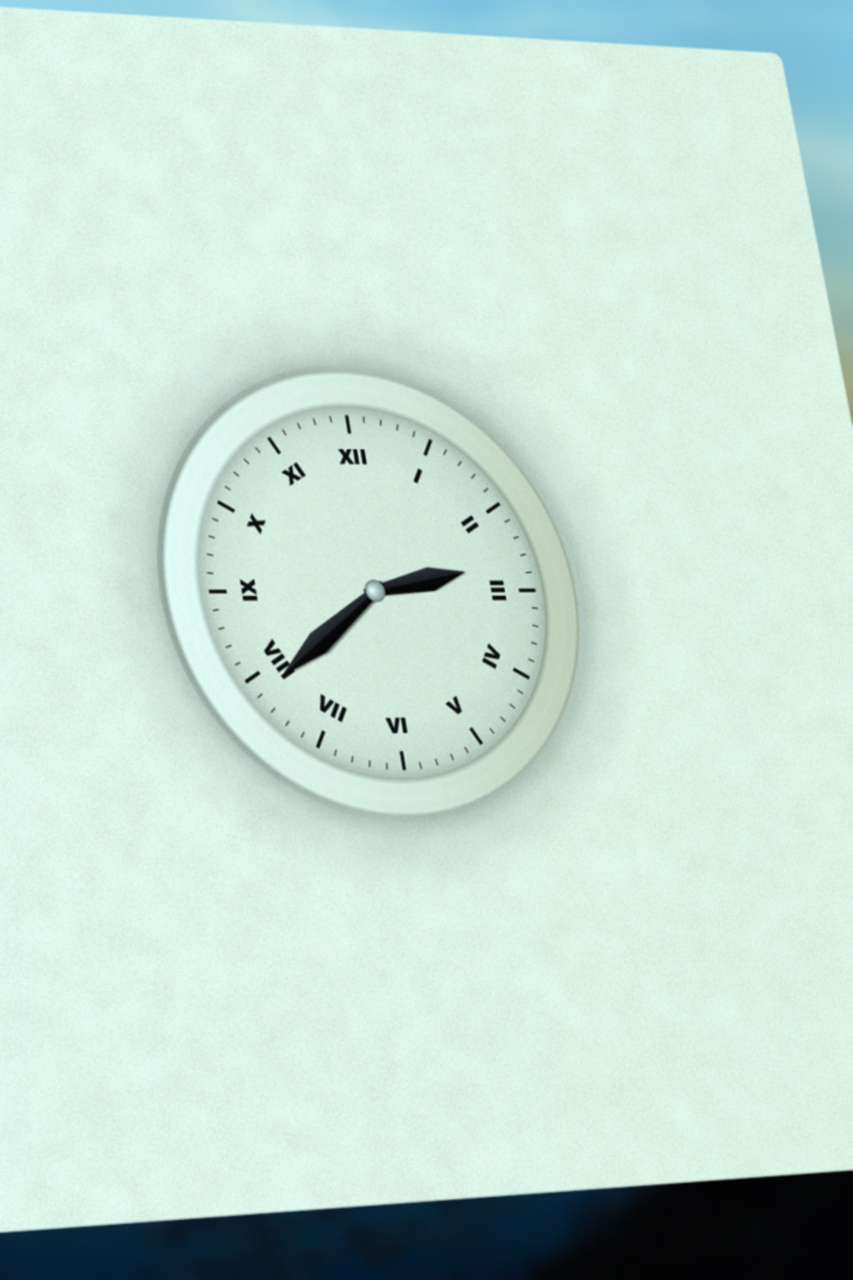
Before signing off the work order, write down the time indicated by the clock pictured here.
2:39
